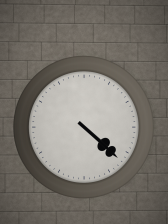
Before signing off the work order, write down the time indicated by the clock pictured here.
4:22
